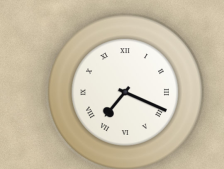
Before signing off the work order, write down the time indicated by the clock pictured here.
7:19
